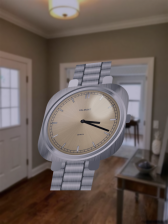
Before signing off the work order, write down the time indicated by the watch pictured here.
3:19
